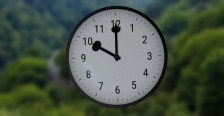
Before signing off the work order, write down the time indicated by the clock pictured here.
10:00
